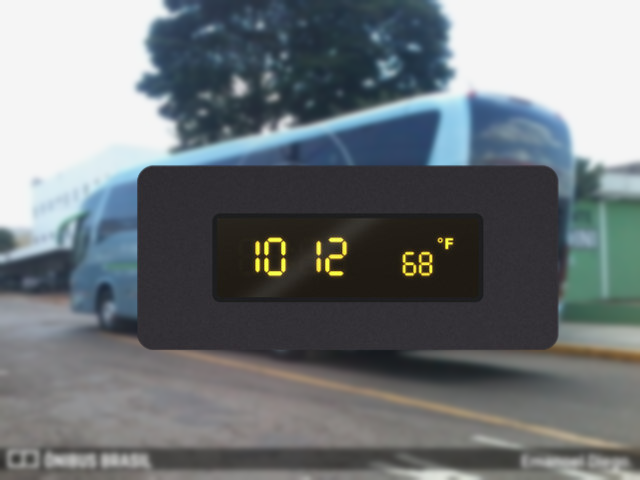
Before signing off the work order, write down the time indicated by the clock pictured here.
10:12
